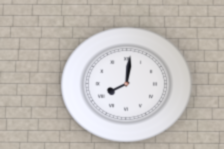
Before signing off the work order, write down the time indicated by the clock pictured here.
8:01
